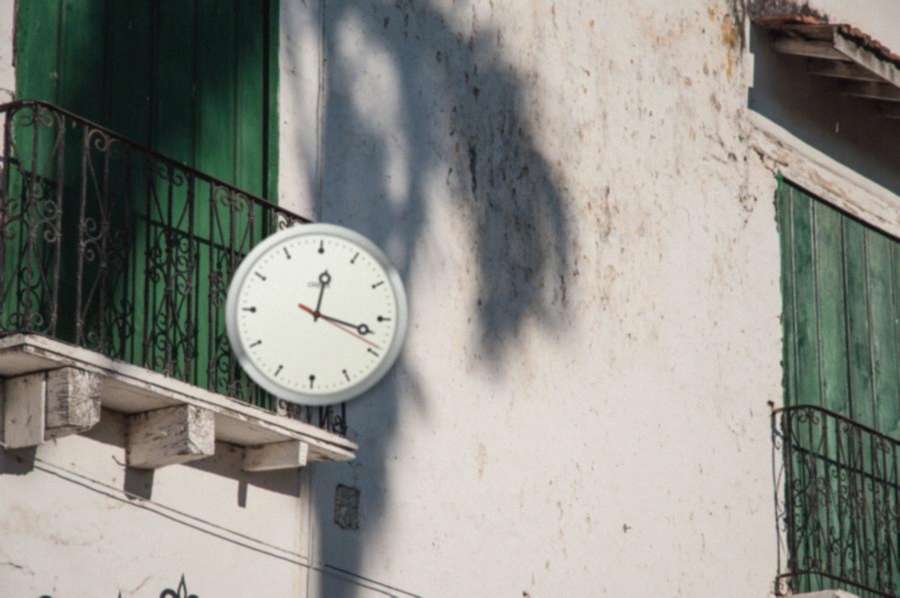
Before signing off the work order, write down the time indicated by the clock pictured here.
12:17:19
